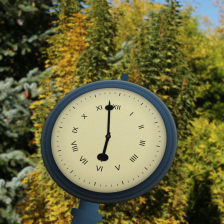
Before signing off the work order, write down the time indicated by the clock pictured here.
5:58
